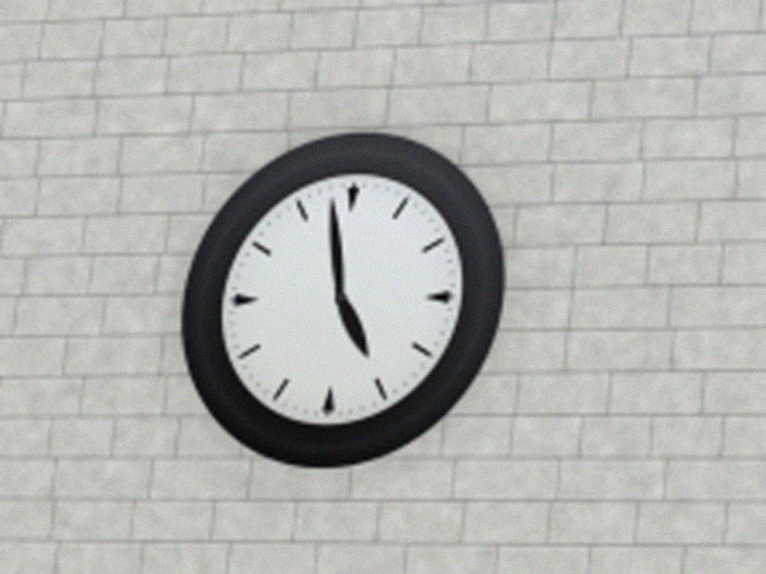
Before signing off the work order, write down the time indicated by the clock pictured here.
4:58
